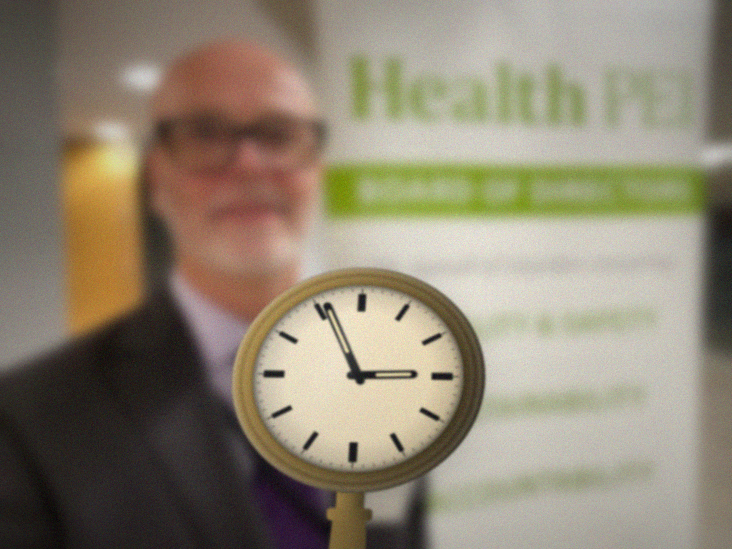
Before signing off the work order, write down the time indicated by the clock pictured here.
2:56
